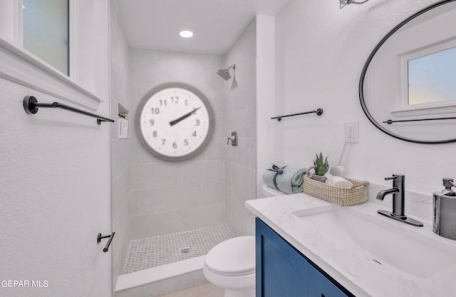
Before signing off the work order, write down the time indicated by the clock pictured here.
2:10
